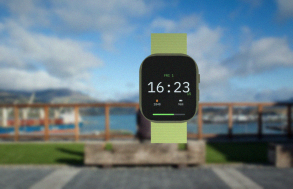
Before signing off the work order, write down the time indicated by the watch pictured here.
16:23
